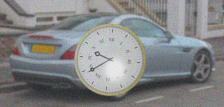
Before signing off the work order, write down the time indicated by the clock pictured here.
9:39
